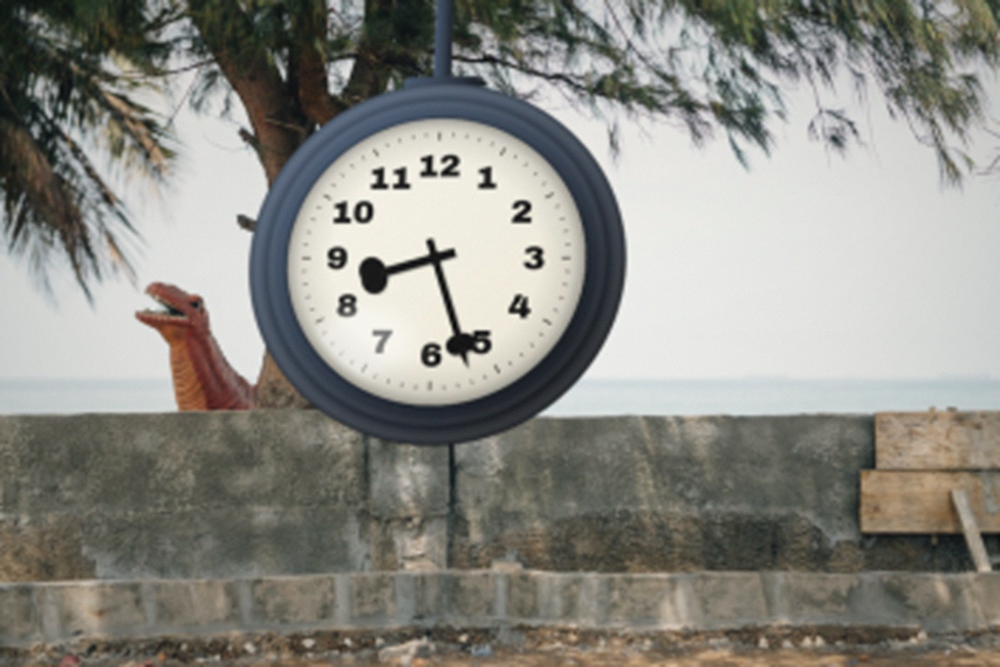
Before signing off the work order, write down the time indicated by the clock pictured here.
8:27
